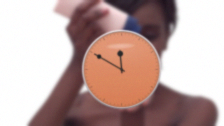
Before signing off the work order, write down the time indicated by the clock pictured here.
11:50
